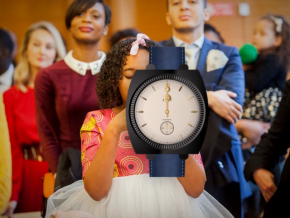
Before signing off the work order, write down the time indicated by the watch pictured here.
12:00
